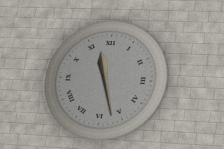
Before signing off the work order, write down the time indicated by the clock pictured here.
11:27
